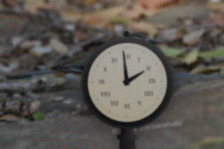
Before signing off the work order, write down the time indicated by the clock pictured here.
1:59
